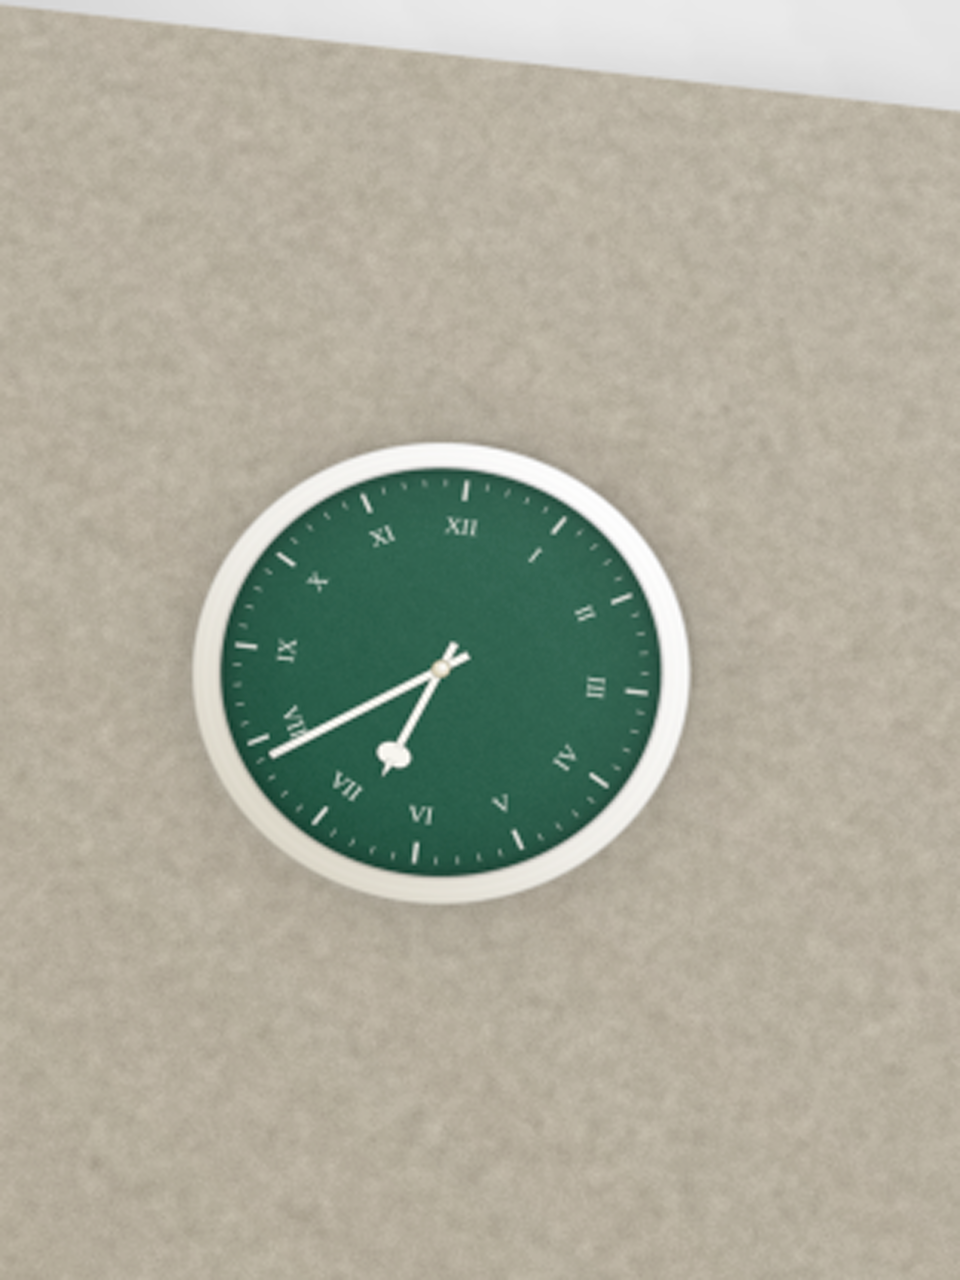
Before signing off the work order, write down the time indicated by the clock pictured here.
6:39
